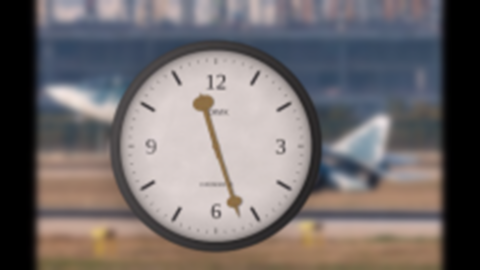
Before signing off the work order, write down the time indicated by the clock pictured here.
11:27
